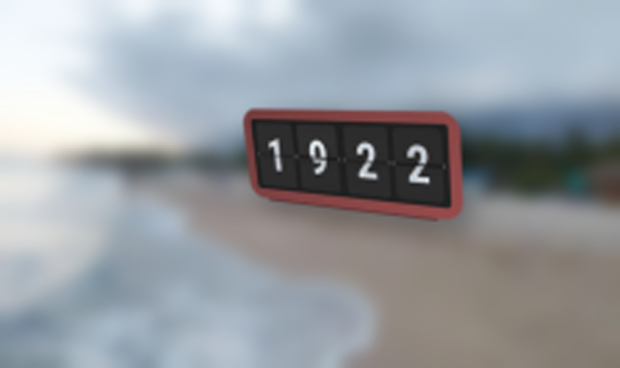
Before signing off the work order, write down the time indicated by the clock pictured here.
19:22
